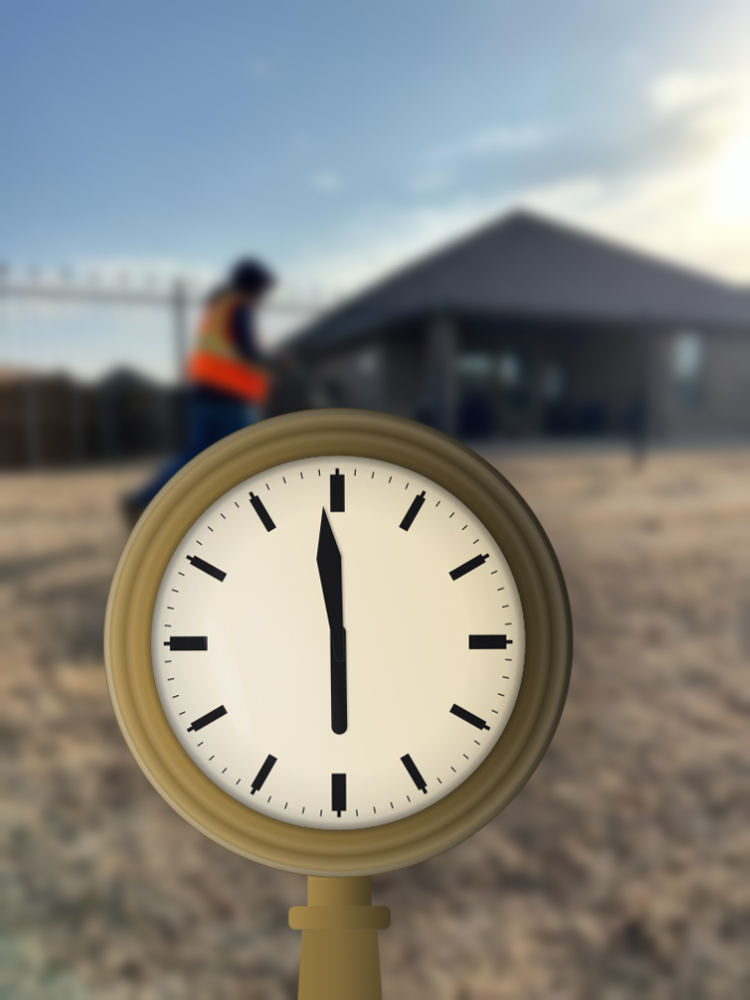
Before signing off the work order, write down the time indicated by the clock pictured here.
5:59
